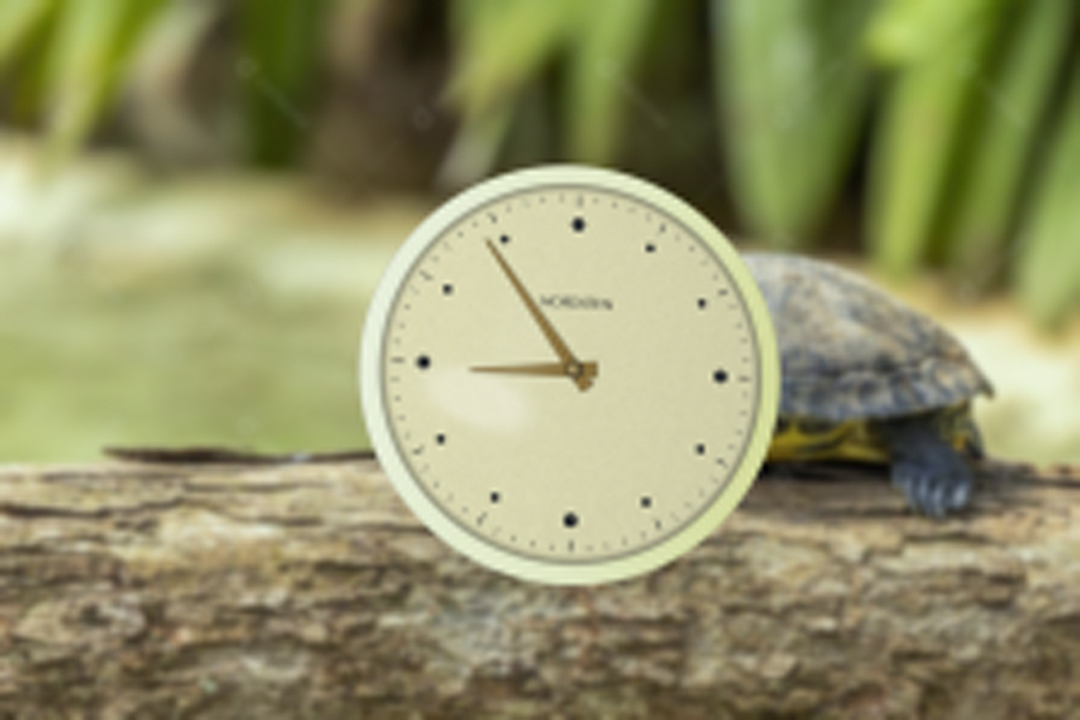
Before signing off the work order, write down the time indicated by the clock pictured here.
8:54
